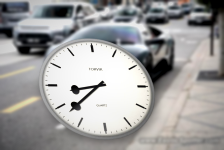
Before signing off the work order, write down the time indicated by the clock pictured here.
8:38
